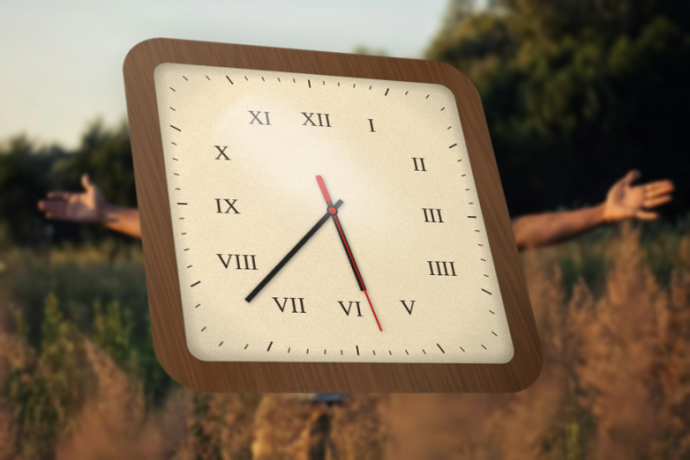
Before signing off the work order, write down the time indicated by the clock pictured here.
5:37:28
